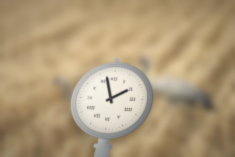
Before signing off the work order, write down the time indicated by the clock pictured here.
1:57
